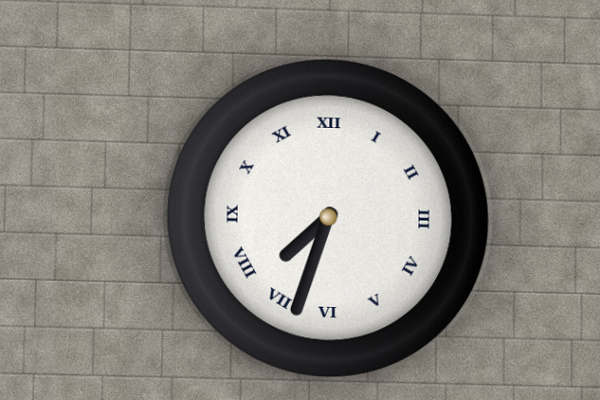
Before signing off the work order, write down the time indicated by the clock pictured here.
7:33
